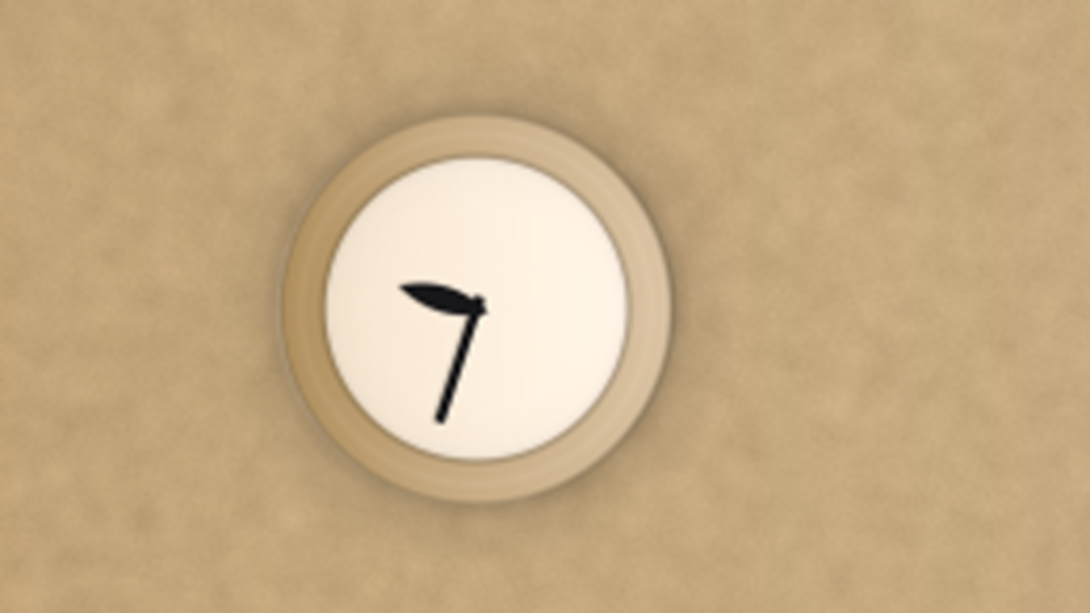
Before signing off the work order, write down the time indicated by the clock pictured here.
9:33
